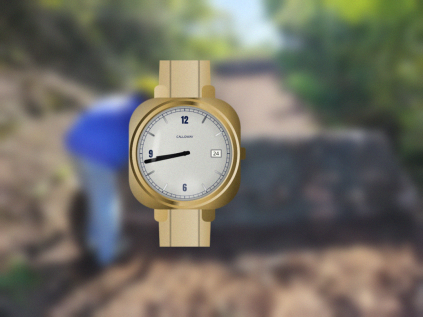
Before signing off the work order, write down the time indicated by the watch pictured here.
8:43
